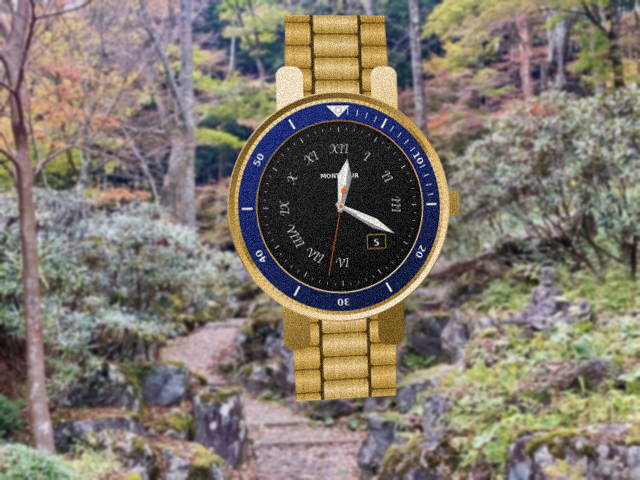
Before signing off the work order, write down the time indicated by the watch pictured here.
12:19:32
